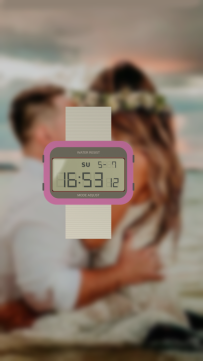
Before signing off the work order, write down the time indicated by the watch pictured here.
16:53:12
